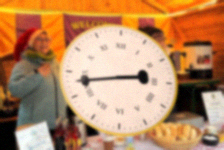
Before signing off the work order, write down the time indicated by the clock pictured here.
2:43
